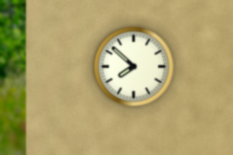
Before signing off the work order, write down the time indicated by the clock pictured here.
7:52
